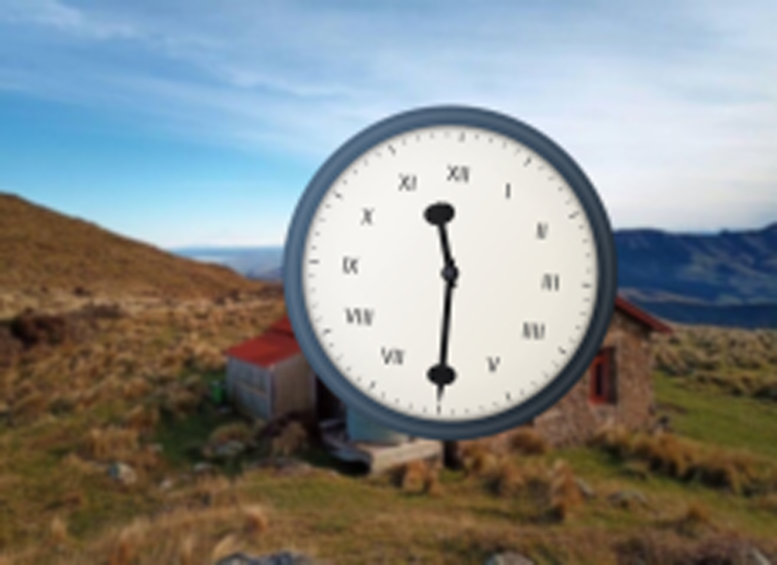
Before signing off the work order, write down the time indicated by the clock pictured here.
11:30
